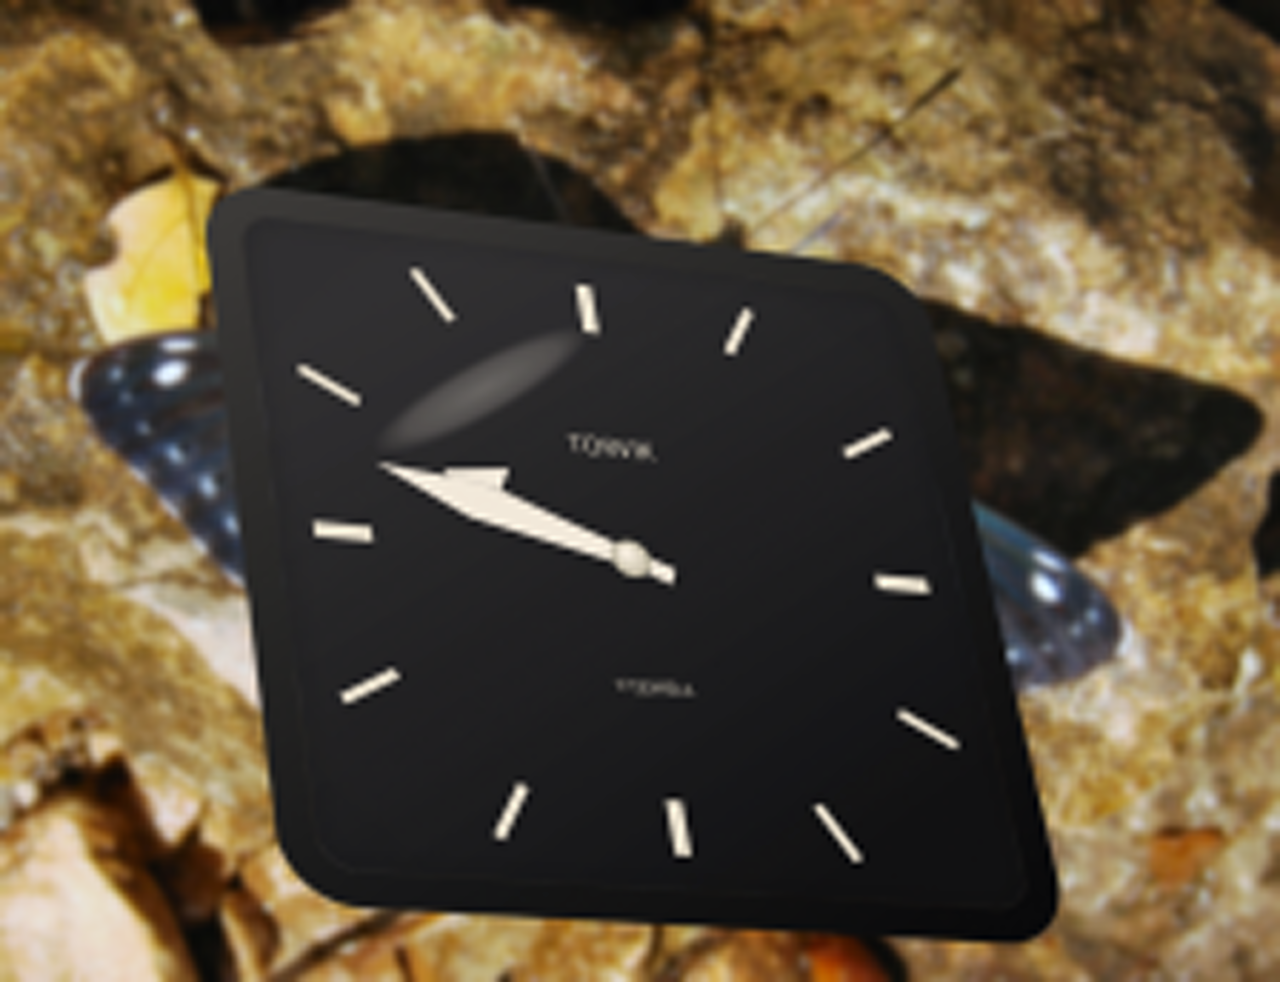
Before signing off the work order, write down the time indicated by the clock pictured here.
9:48
